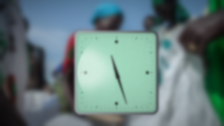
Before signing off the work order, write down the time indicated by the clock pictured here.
11:27
